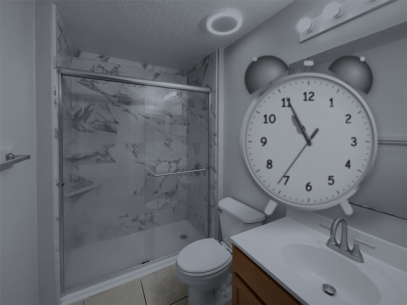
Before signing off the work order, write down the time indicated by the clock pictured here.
10:55:36
